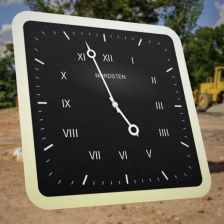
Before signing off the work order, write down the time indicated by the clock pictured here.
4:57
